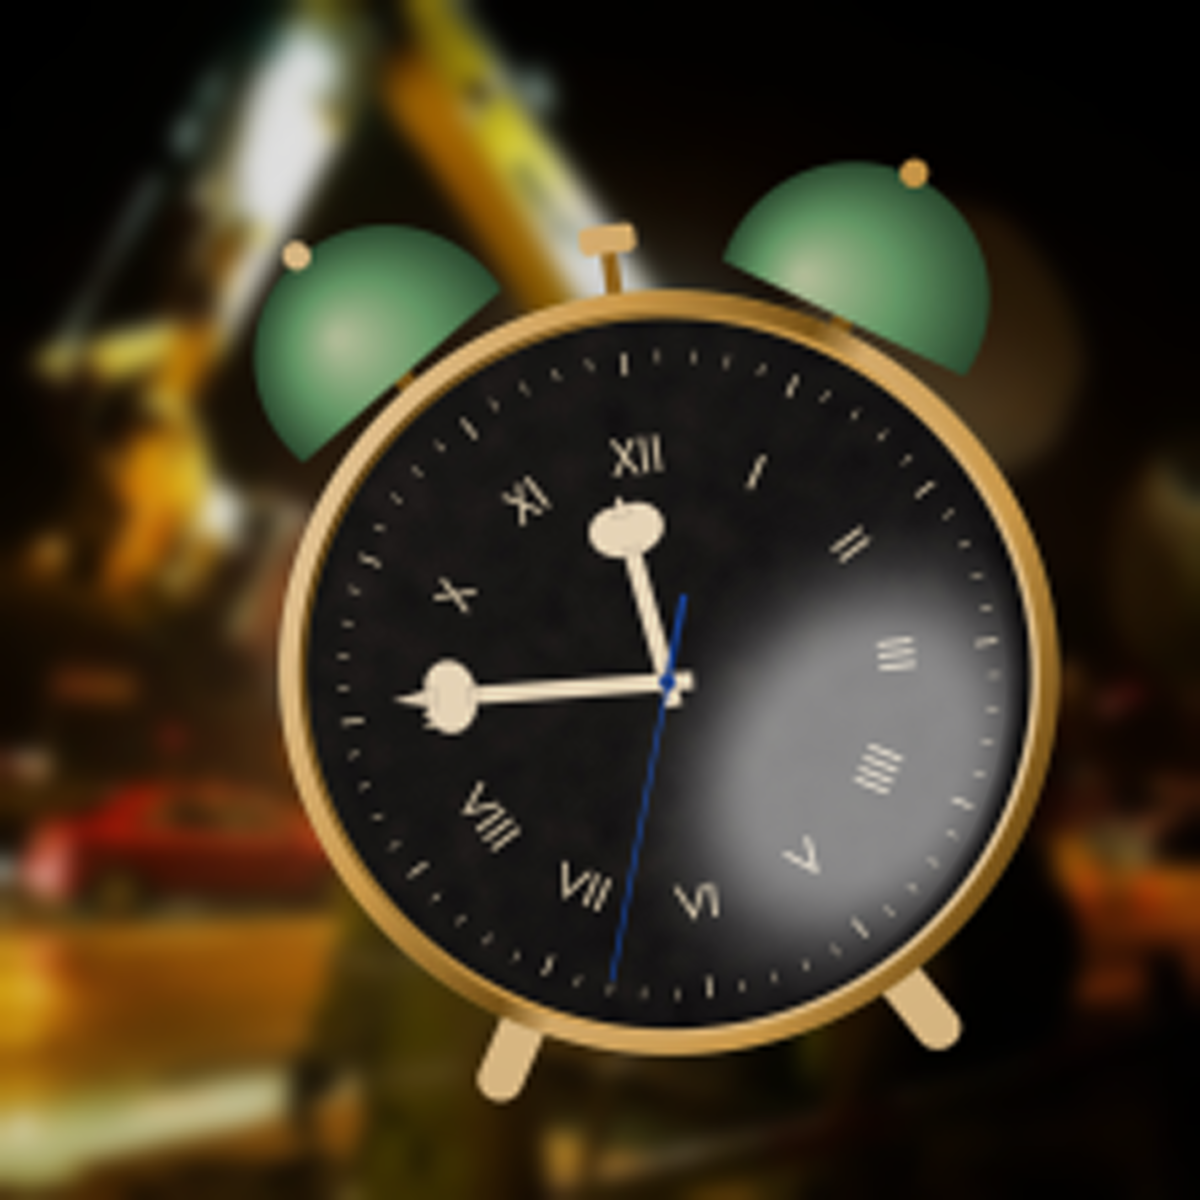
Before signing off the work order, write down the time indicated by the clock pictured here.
11:45:33
